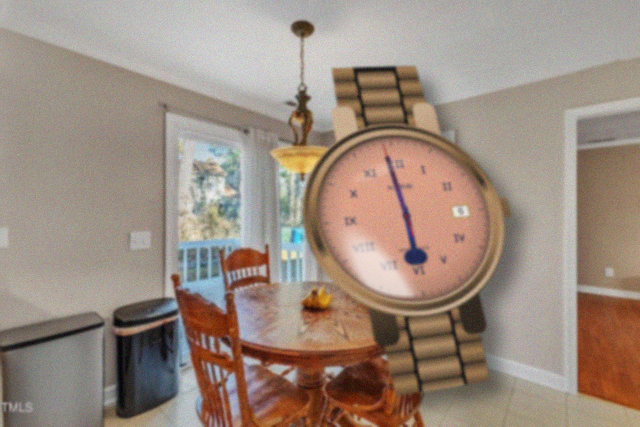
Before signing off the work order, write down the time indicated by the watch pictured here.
5:58:59
